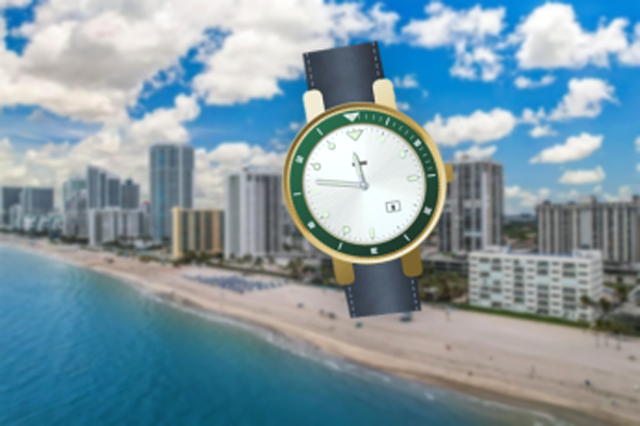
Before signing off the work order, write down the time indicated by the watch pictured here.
11:47
